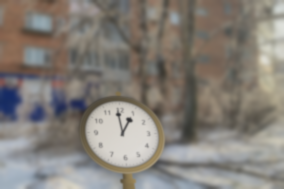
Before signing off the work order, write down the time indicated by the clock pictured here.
12:59
